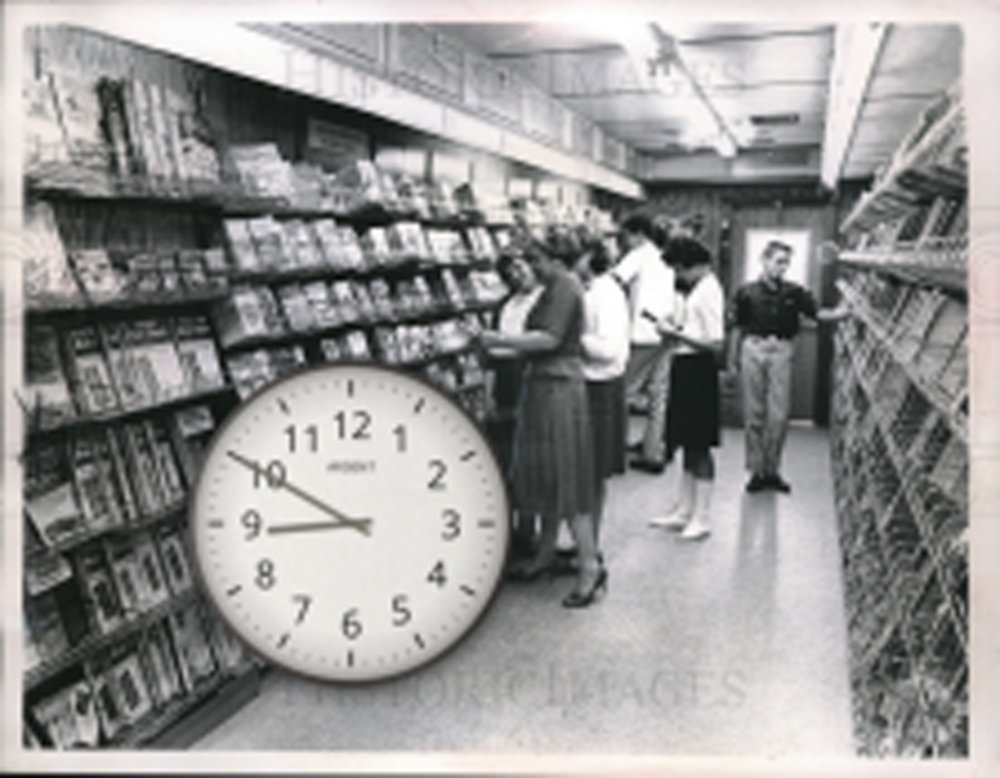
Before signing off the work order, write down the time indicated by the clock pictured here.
8:50
